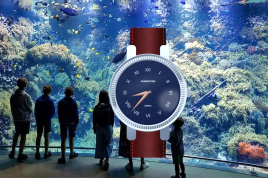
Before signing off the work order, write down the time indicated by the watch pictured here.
8:37
